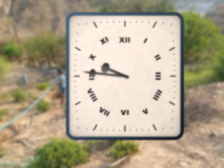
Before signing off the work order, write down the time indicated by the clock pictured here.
9:46
